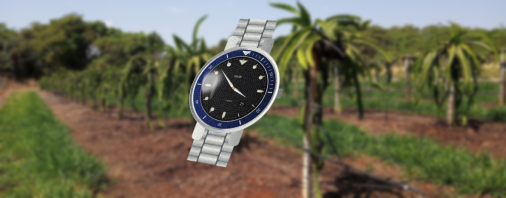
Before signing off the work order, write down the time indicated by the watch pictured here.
3:52
